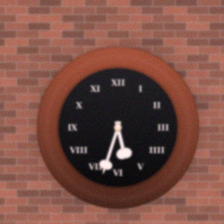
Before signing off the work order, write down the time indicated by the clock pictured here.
5:33
